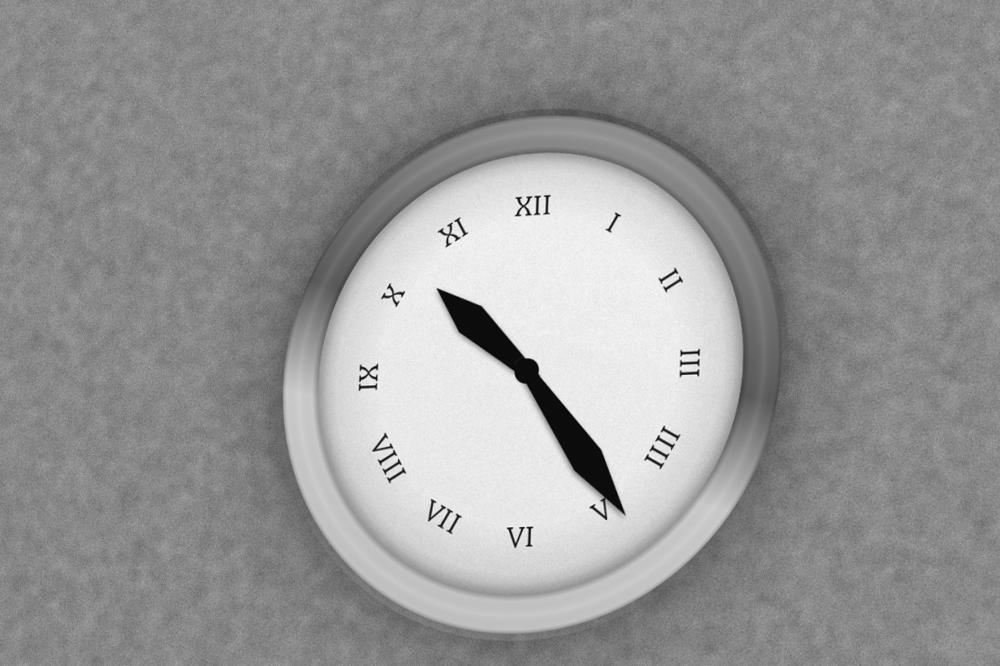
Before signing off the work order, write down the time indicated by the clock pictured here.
10:24
